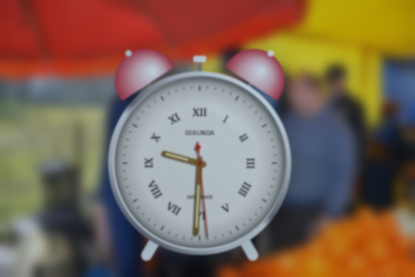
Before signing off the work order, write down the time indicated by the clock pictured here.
9:30:29
